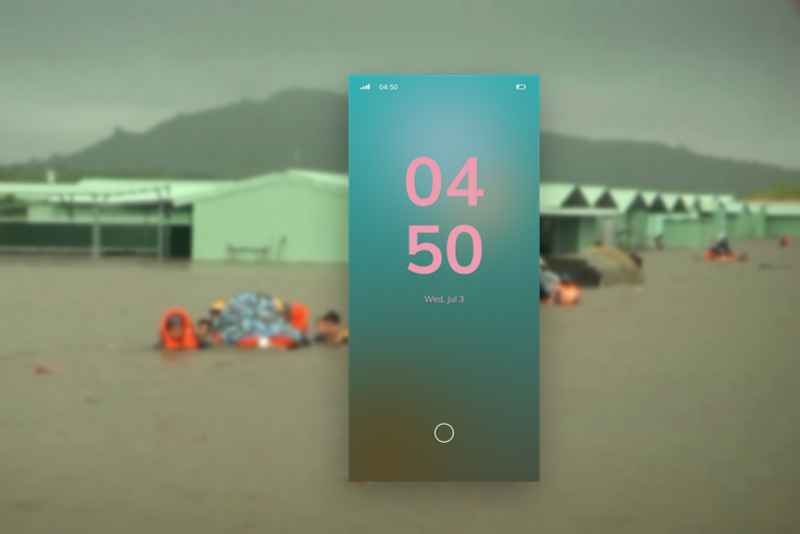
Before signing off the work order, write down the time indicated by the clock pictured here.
4:50
